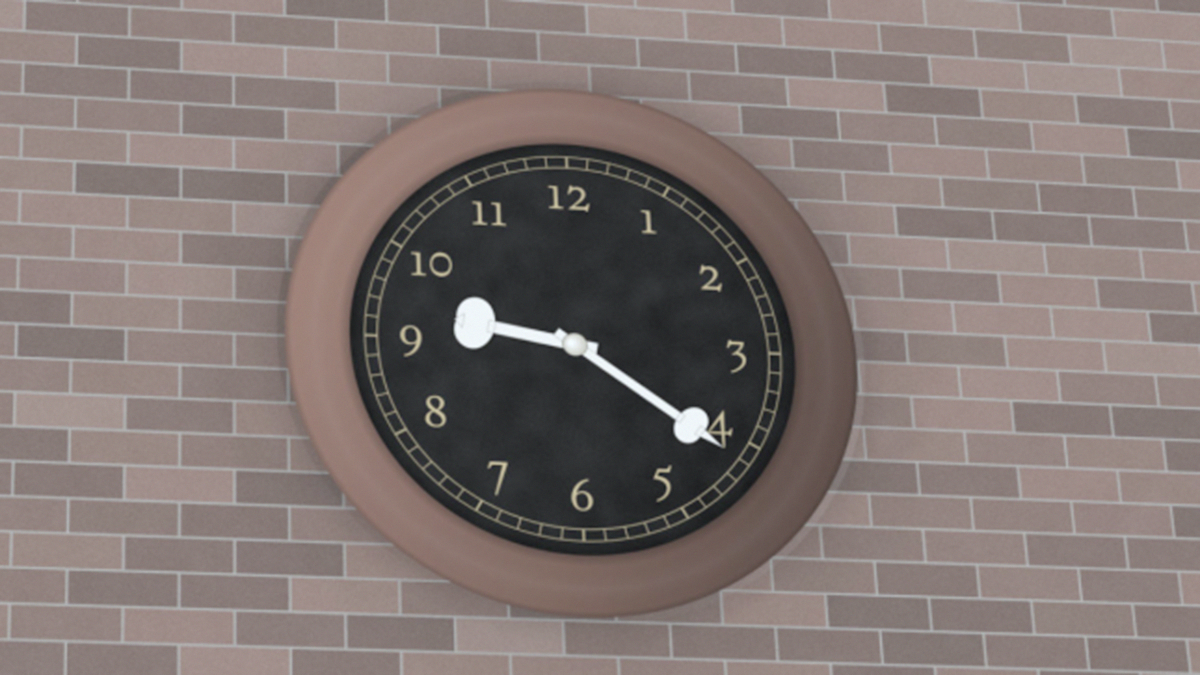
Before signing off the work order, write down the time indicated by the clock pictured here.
9:21
